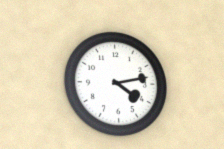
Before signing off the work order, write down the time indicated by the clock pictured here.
4:13
